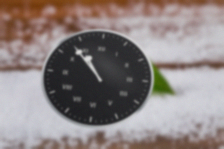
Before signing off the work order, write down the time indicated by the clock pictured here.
10:53
